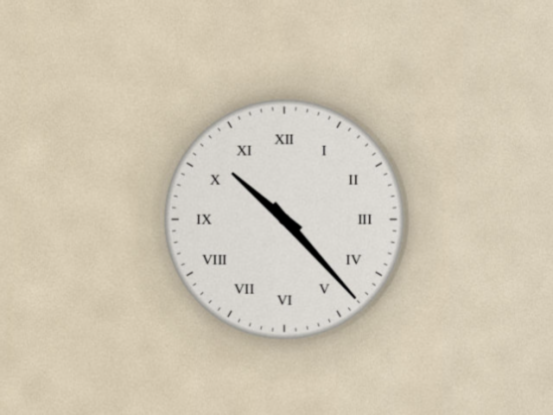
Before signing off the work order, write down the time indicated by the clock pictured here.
10:23
